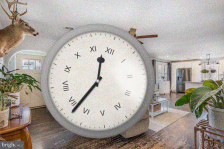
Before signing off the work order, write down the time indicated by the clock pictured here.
11:33
